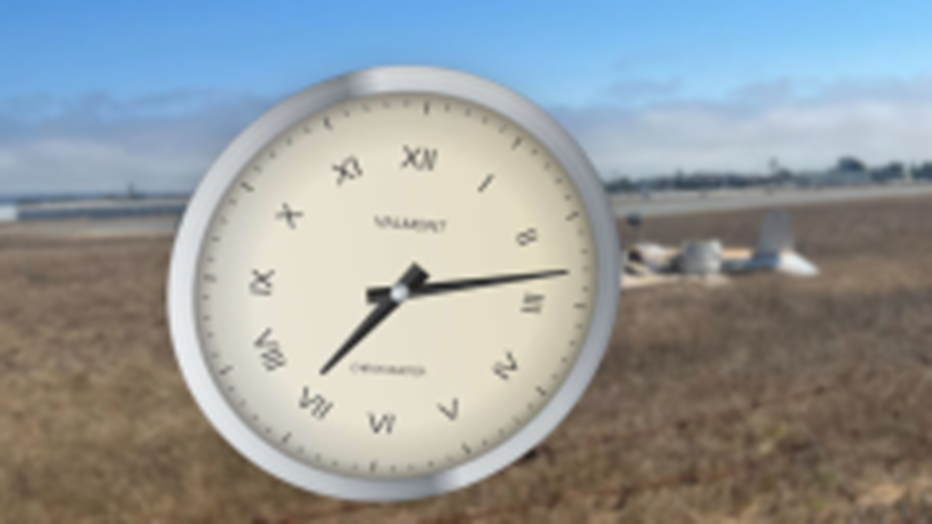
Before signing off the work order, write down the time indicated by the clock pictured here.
7:13
